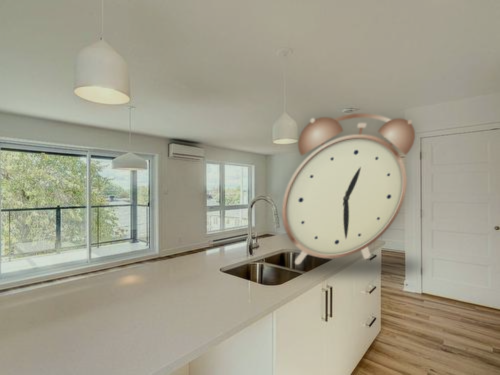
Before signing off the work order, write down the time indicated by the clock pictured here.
12:28
